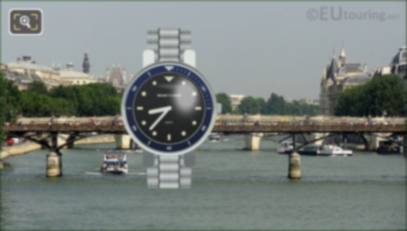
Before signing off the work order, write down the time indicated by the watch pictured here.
8:37
